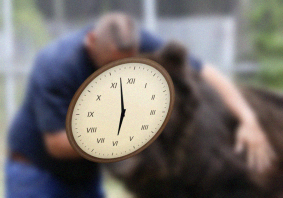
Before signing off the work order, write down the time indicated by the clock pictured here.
5:57
